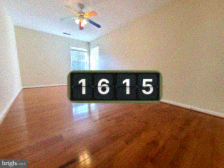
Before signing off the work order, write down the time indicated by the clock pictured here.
16:15
